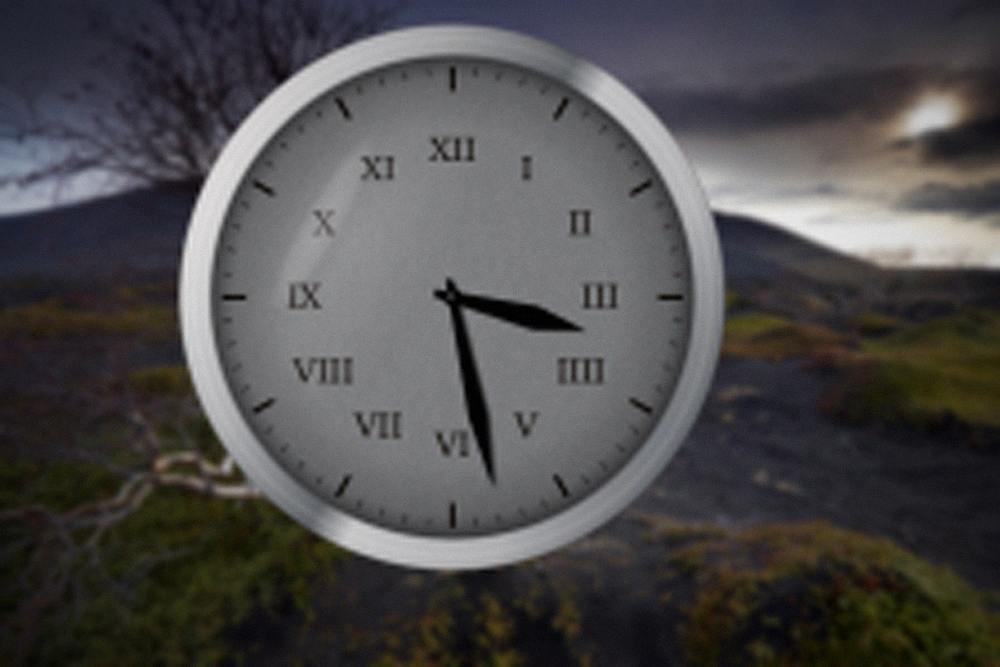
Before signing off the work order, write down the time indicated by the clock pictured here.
3:28
